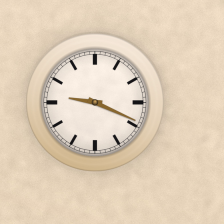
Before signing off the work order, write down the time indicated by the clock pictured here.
9:19
